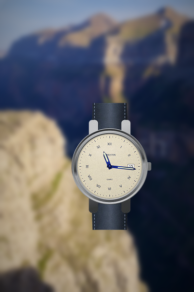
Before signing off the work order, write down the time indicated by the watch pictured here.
11:16
